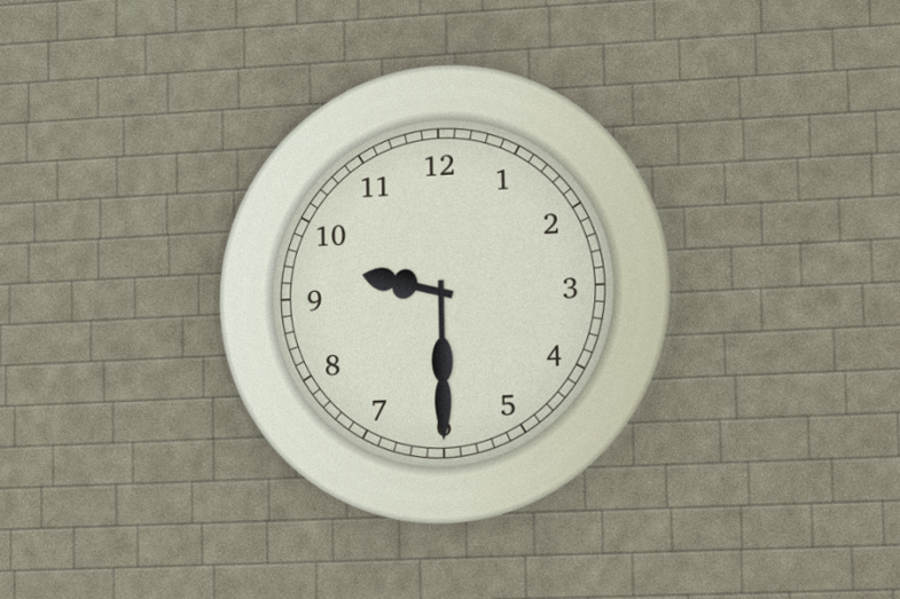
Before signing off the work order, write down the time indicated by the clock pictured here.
9:30
